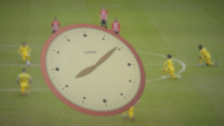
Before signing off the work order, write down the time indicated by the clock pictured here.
8:09
